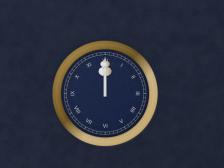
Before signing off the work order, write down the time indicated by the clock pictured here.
12:00
